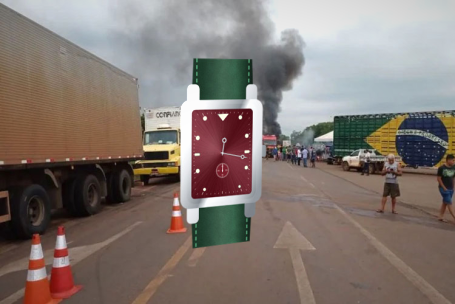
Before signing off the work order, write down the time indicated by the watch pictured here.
12:17
